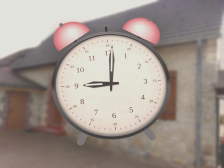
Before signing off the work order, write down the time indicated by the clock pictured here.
9:01
